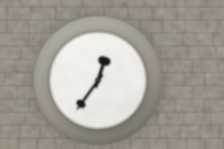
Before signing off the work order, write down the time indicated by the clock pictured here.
12:36
